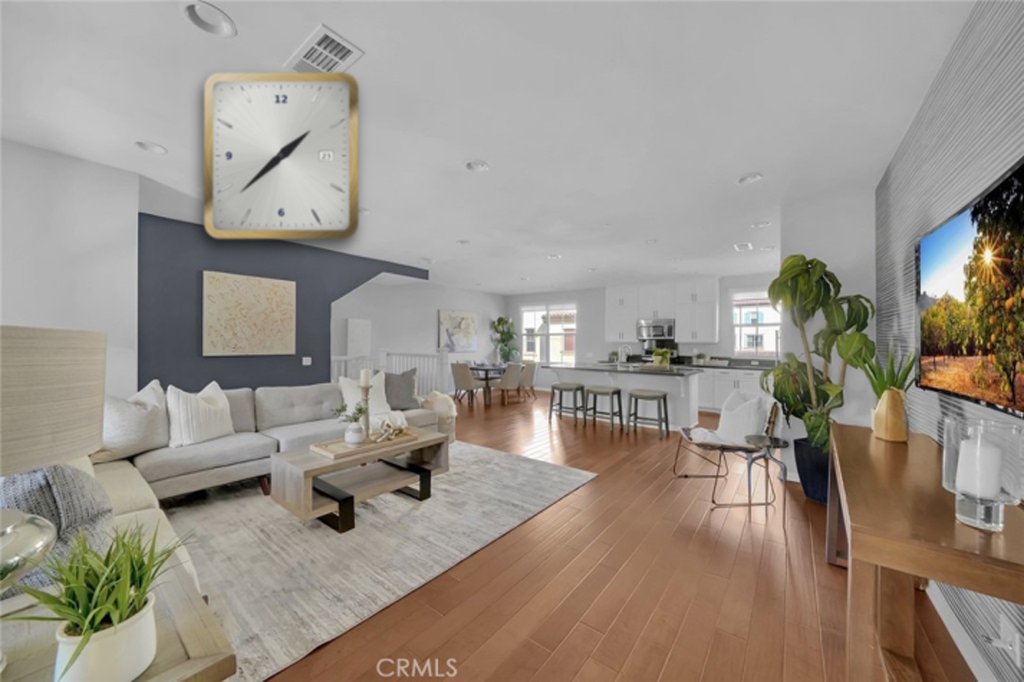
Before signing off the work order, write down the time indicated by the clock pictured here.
1:38
